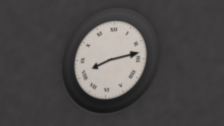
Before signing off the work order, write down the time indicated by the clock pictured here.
8:13
